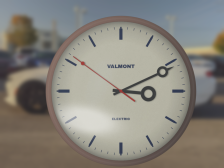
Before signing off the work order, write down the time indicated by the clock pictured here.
3:10:51
